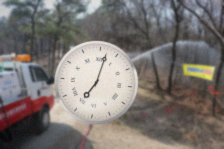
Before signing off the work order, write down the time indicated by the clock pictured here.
7:02
